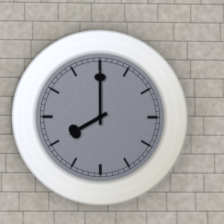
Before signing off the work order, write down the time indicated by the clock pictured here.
8:00
